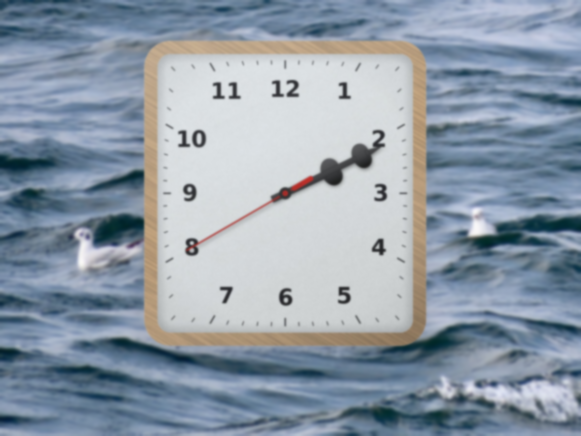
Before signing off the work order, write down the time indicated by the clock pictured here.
2:10:40
